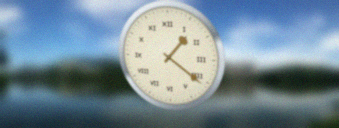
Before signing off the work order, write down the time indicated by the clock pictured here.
1:21
